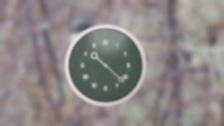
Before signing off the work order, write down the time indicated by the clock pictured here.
10:22
